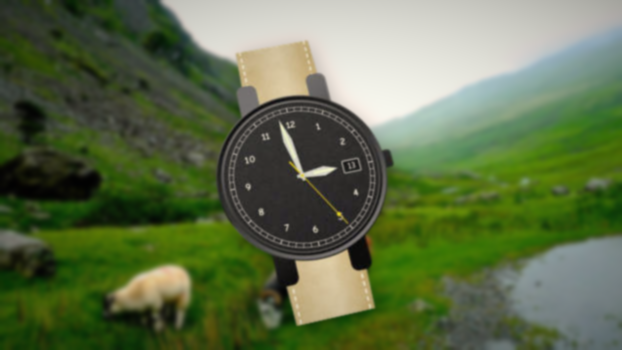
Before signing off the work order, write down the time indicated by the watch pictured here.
2:58:25
